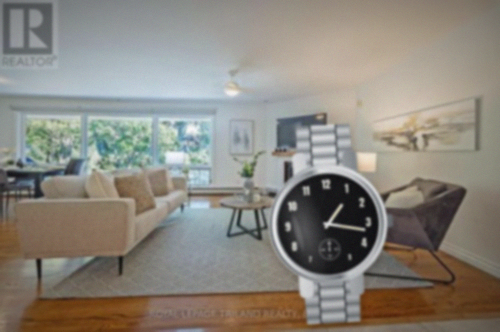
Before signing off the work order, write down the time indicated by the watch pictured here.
1:17
